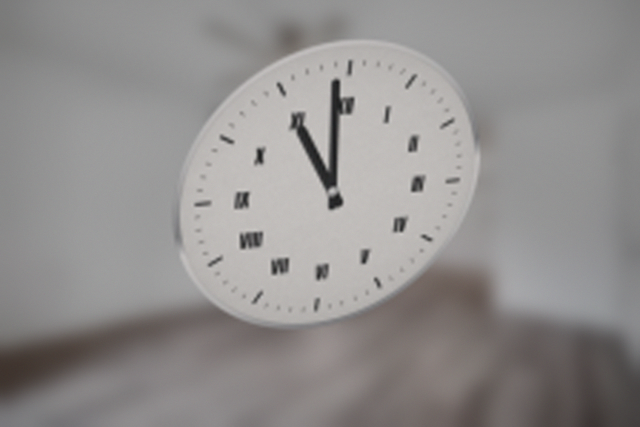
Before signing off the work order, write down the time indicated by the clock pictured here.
10:59
